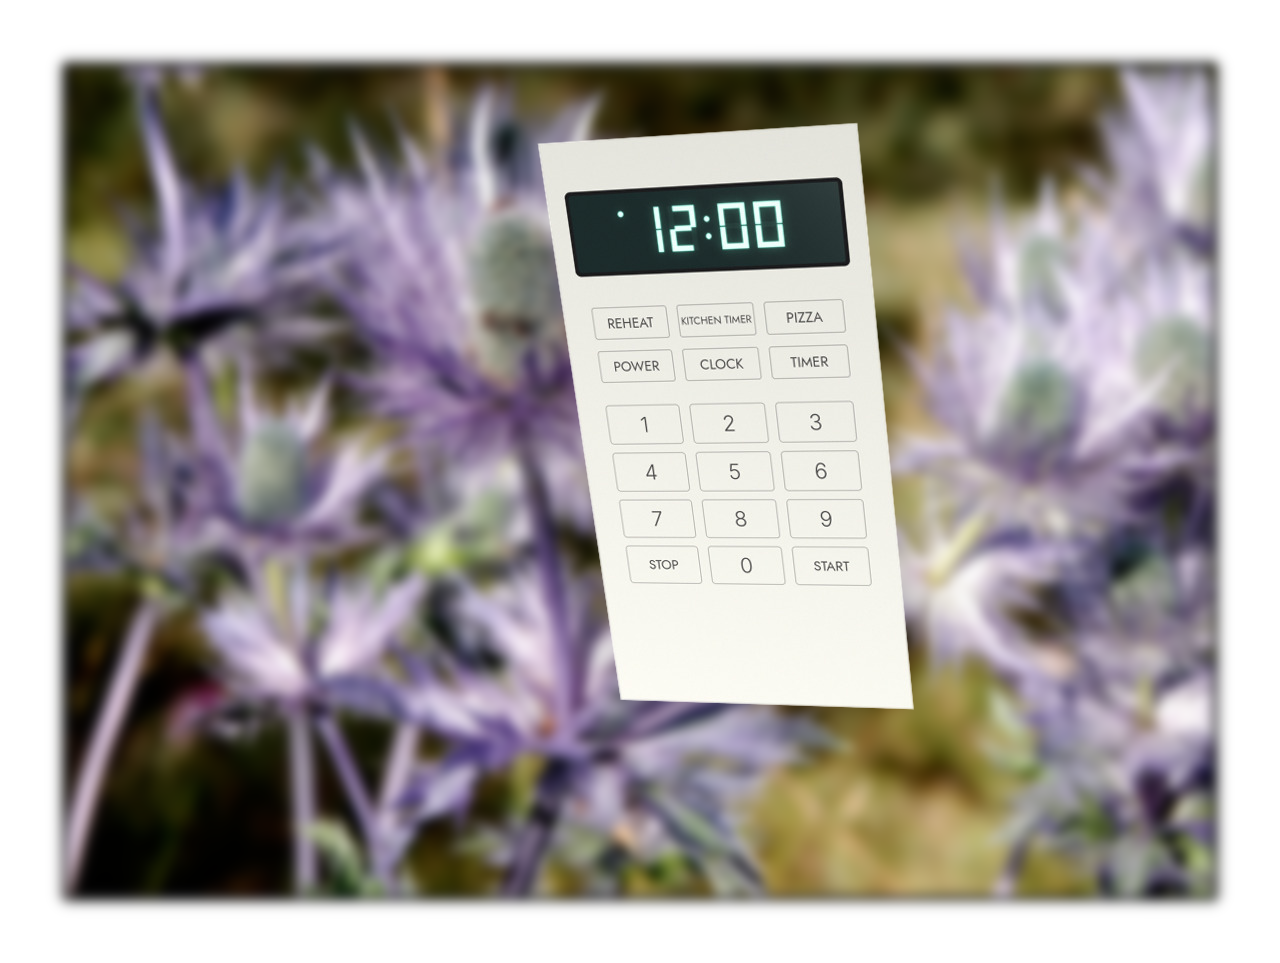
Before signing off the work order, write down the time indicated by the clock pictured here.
12:00
